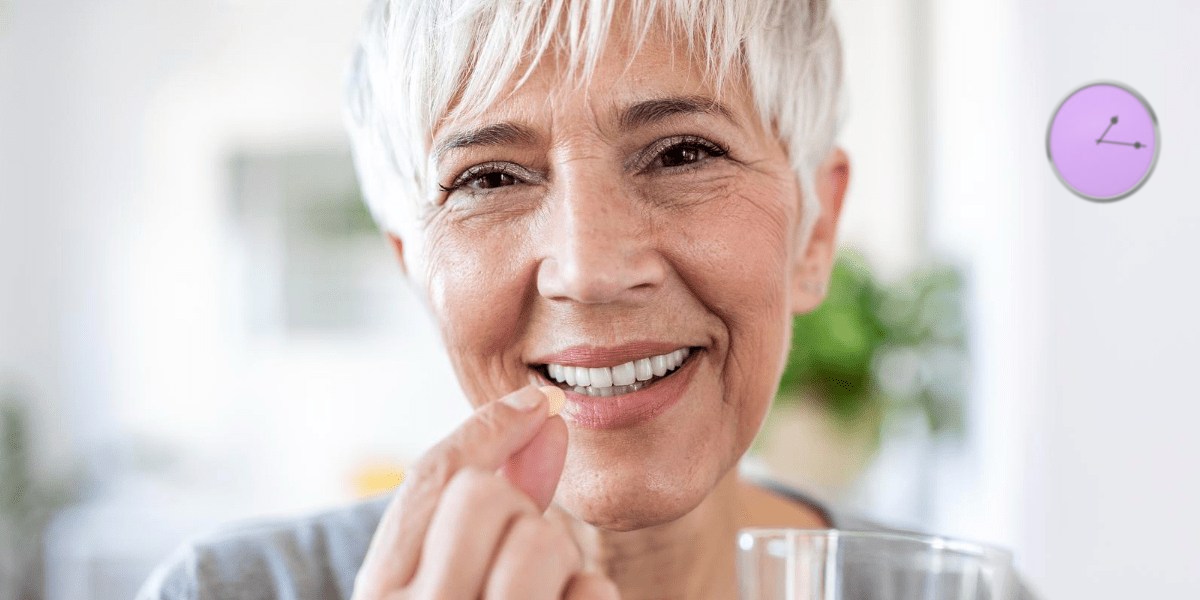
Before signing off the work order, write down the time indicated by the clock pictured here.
1:16
